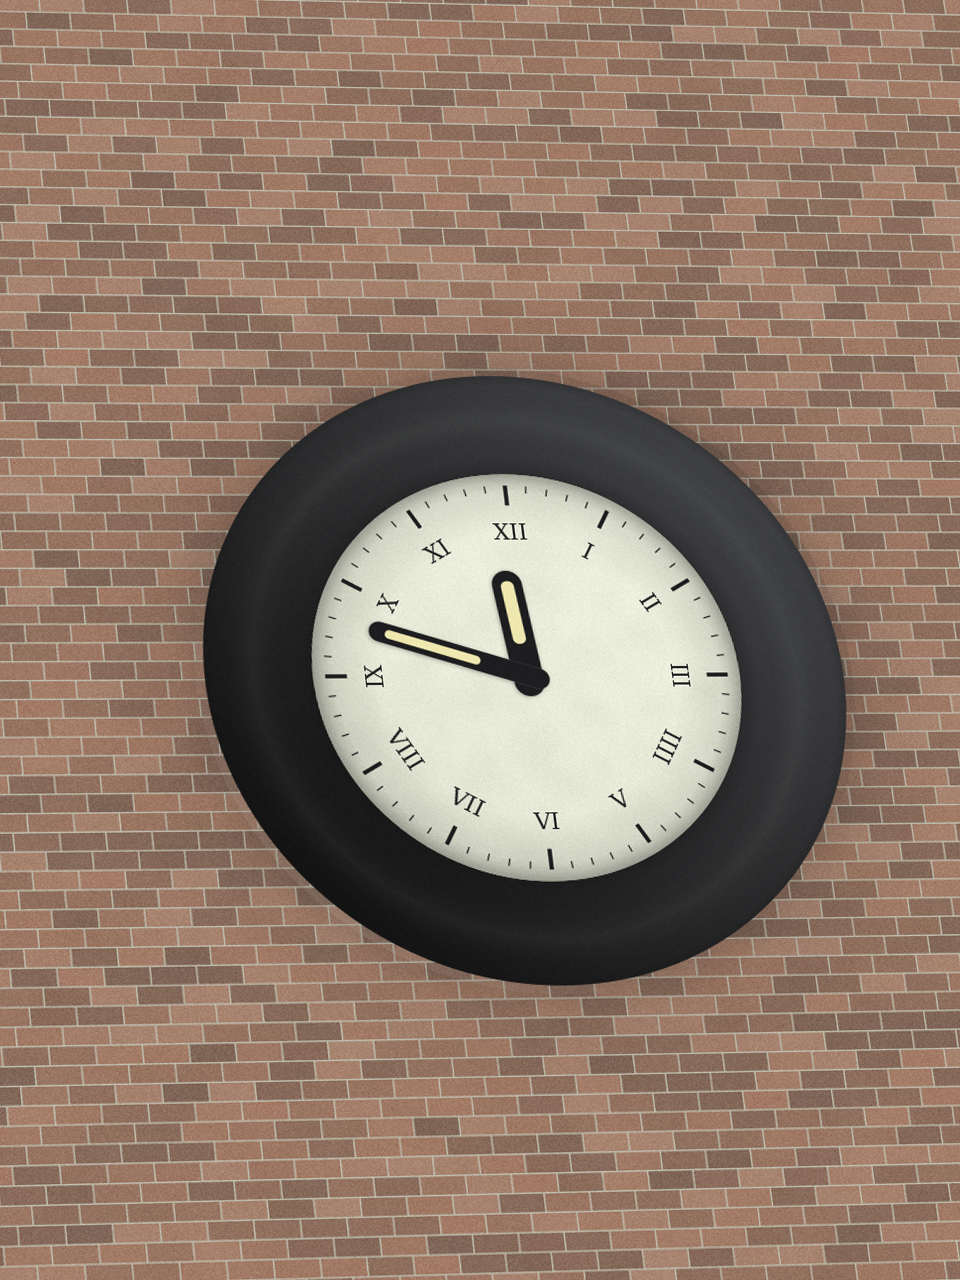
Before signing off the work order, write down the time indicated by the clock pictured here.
11:48
